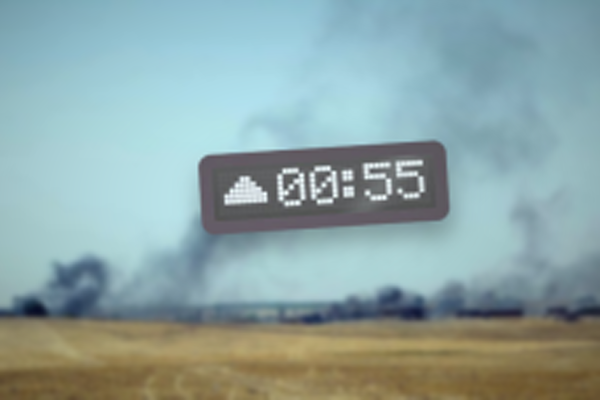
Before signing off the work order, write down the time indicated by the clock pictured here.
0:55
